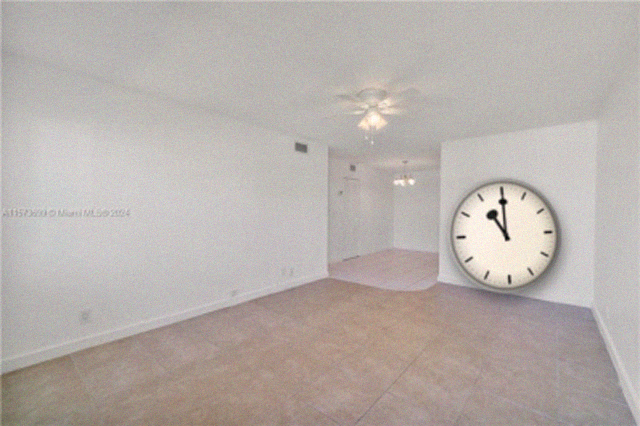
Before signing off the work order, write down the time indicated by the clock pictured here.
11:00
